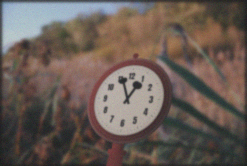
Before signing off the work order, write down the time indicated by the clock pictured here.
12:56
